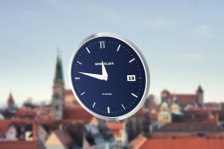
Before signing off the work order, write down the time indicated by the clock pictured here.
11:47
